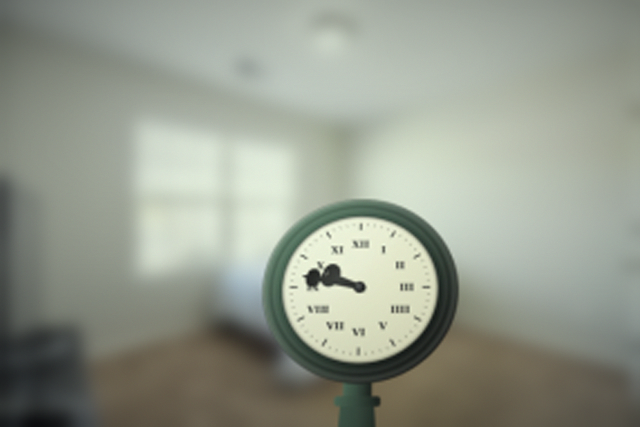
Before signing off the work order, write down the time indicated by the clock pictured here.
9:47
